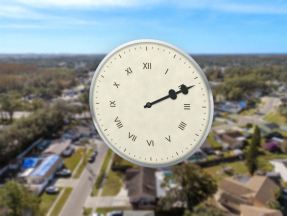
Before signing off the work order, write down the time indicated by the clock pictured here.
2:11
